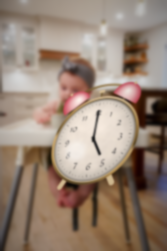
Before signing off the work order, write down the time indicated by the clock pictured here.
5:00
